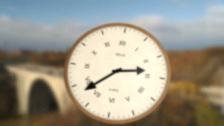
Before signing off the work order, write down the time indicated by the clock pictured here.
2:38
